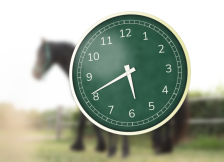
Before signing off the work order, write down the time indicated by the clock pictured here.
5:41
